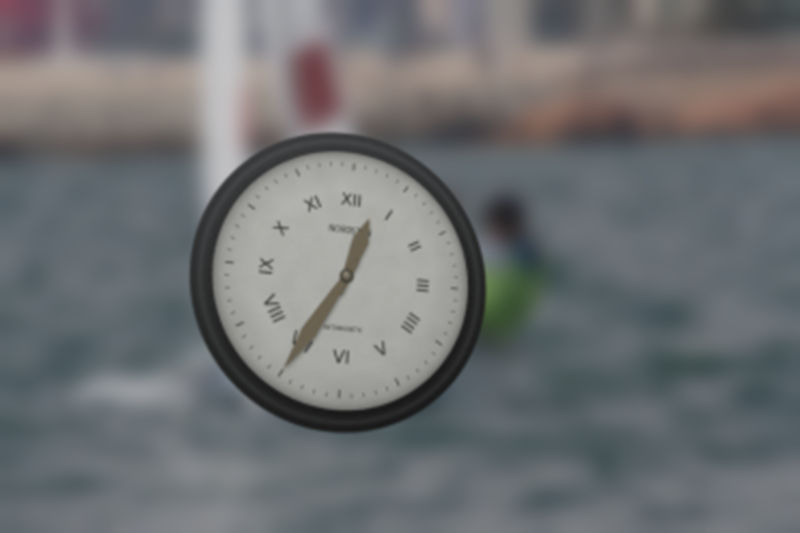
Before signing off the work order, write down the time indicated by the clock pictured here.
12:35
